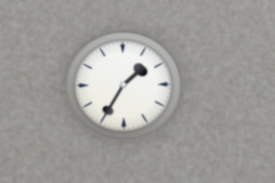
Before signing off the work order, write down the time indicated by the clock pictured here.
1:35
